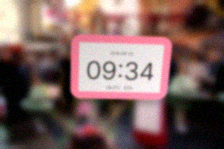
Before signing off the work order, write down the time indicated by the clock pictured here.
9:34
